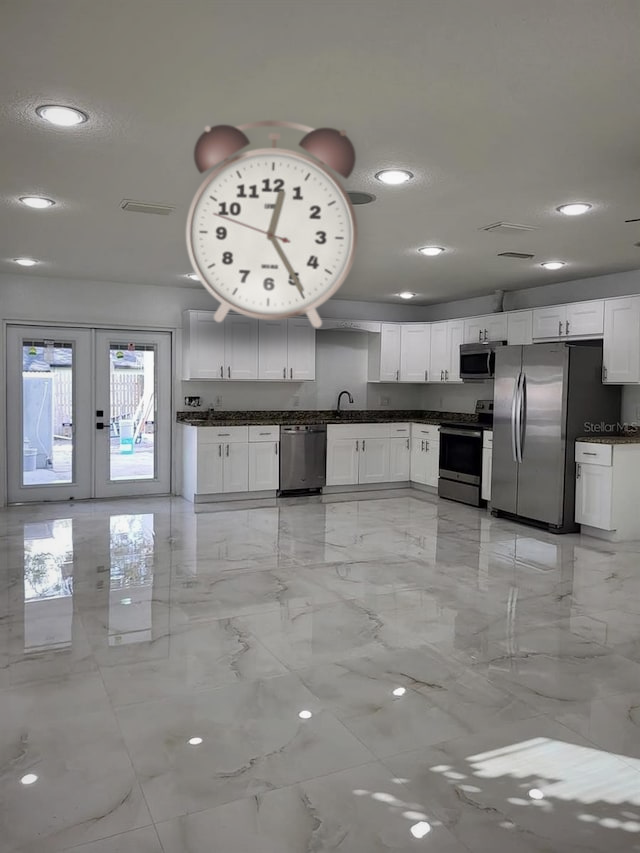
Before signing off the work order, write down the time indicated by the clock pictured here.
12:24:48
